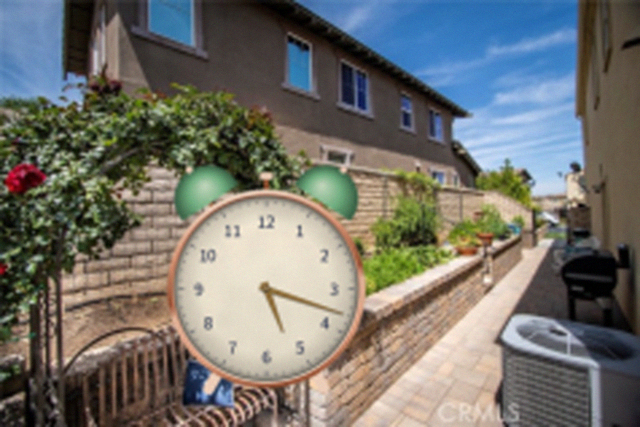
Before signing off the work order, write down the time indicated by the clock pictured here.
5:18
